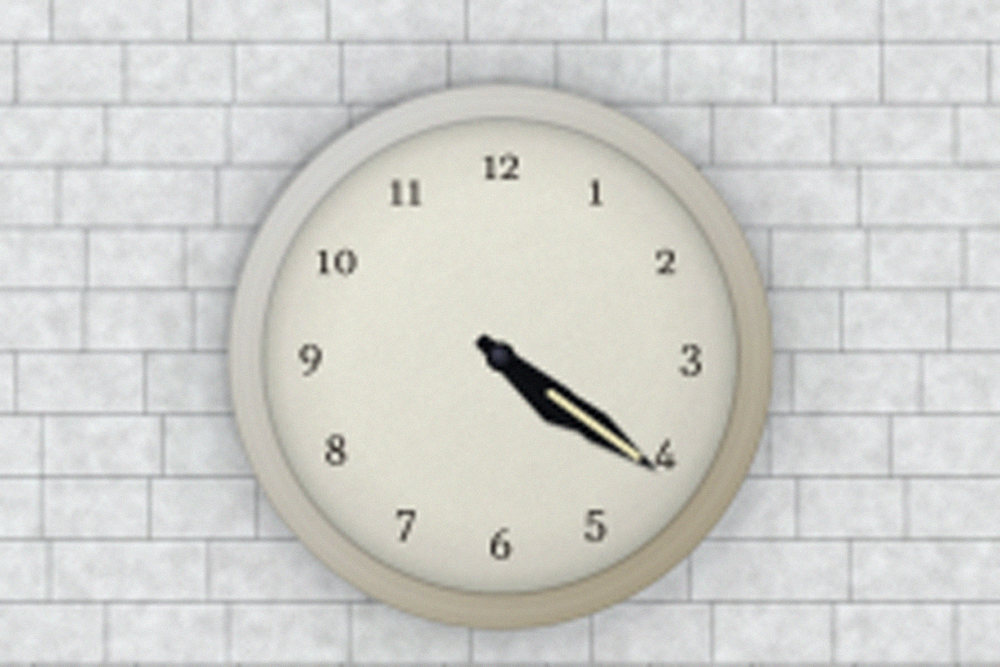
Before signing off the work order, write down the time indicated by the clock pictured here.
4:21
